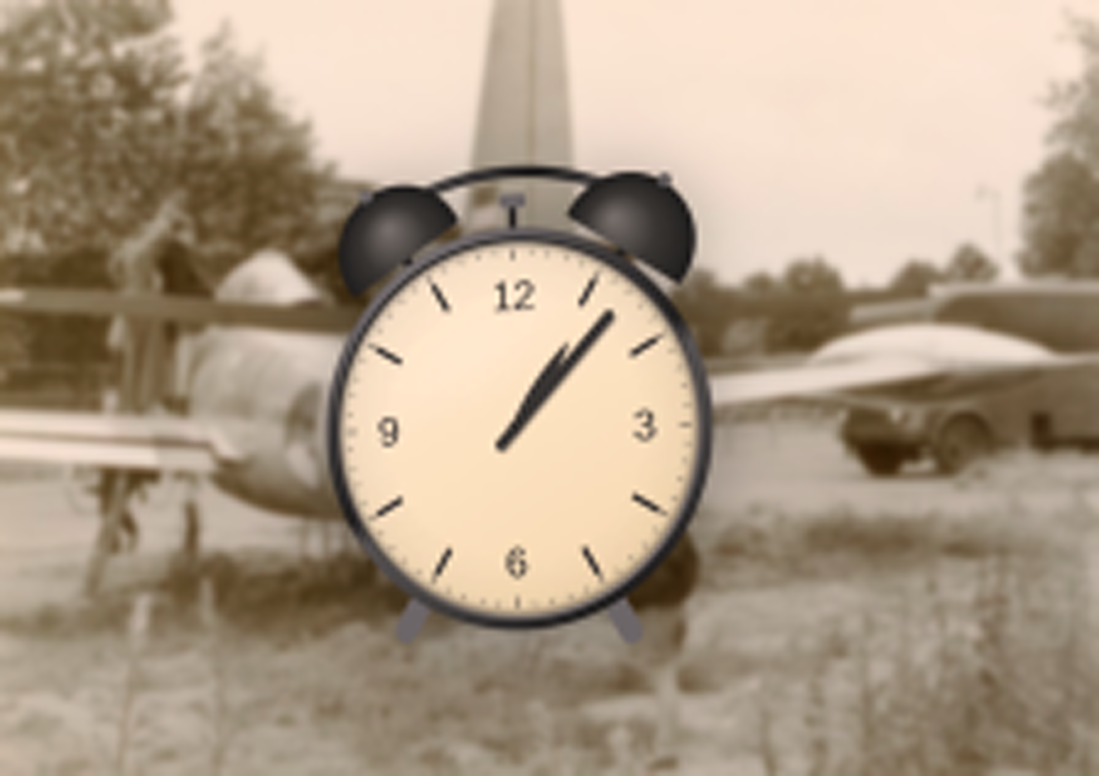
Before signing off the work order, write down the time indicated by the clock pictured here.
1:07
